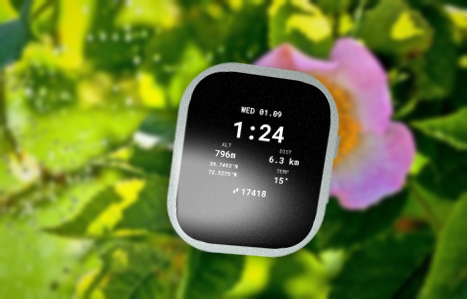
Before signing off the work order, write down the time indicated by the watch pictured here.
1:24
